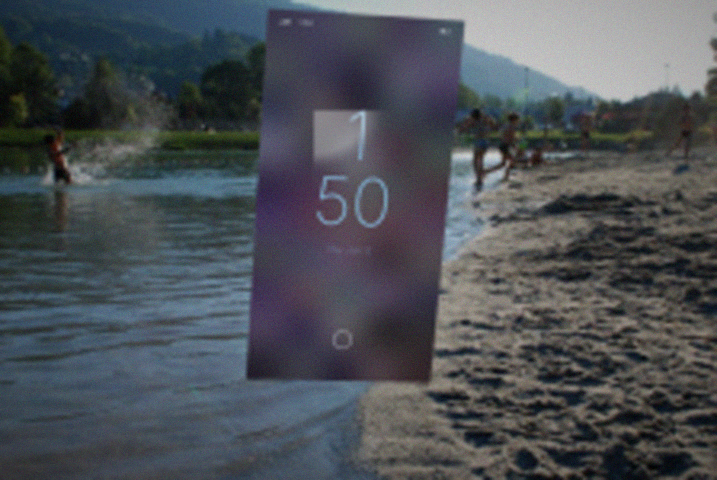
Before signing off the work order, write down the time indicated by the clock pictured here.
1:50
